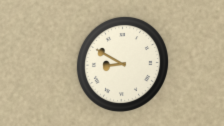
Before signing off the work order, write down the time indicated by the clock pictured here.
8:50
